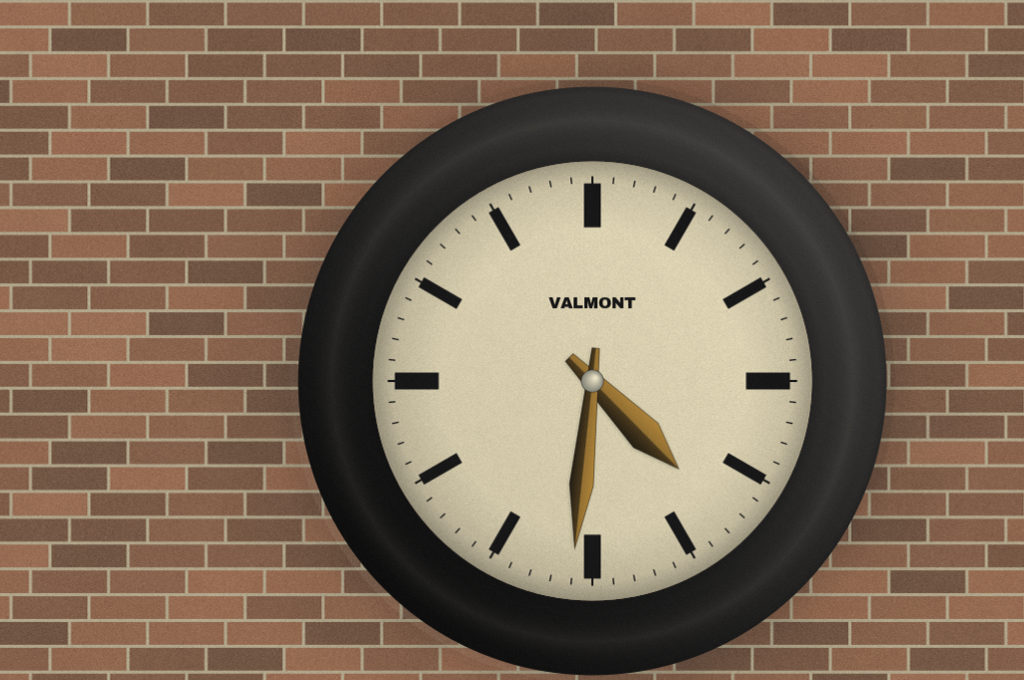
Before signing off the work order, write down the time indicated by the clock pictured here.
4:31
